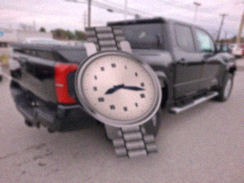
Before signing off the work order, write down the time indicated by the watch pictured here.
8:17
